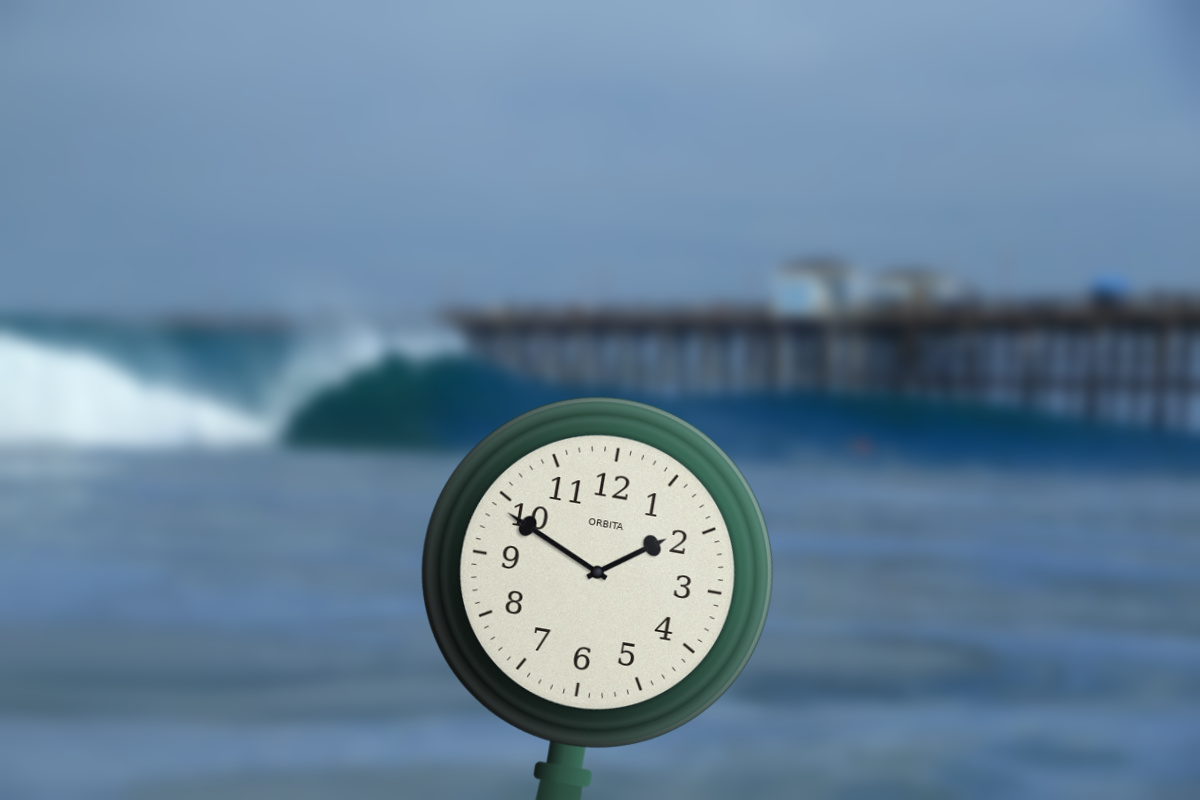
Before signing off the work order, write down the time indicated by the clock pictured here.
1:49
